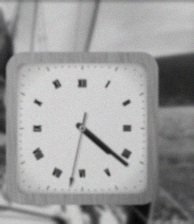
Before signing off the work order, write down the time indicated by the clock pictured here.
4:21:32
